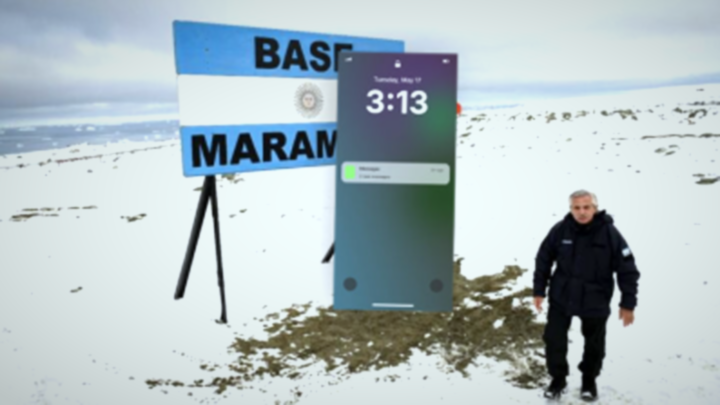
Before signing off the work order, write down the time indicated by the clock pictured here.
3:13
